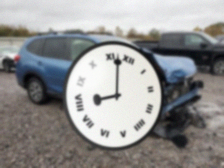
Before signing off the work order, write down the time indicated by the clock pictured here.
7:57
